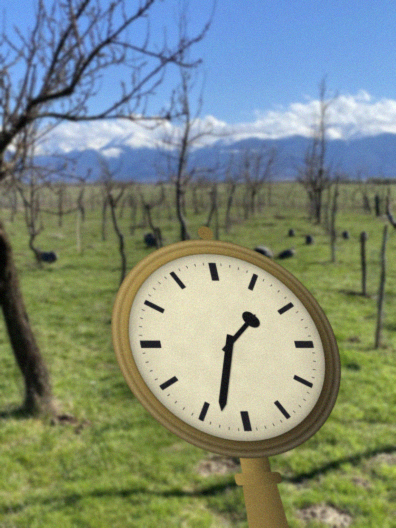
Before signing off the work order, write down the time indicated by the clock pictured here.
1:33
